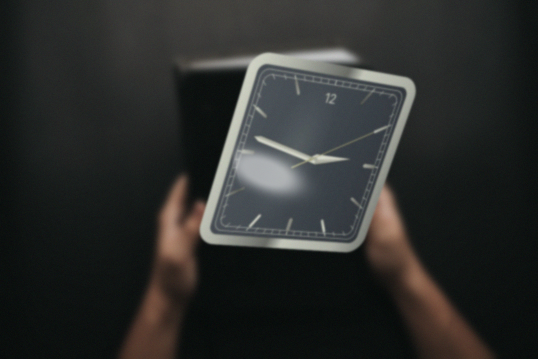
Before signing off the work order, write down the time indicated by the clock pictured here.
2:47:10
